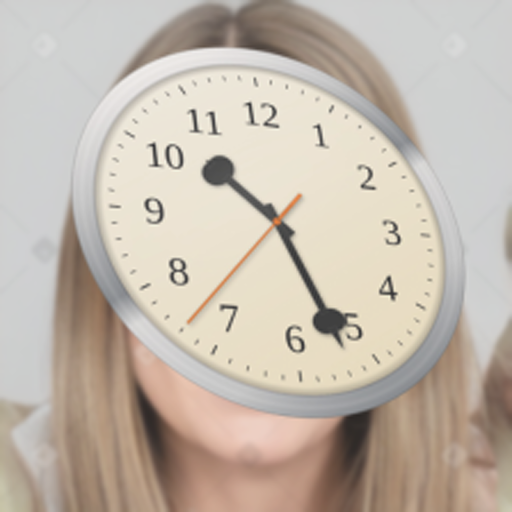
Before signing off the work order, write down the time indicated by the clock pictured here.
10:26:37
